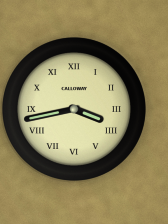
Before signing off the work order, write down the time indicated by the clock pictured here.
3:43
